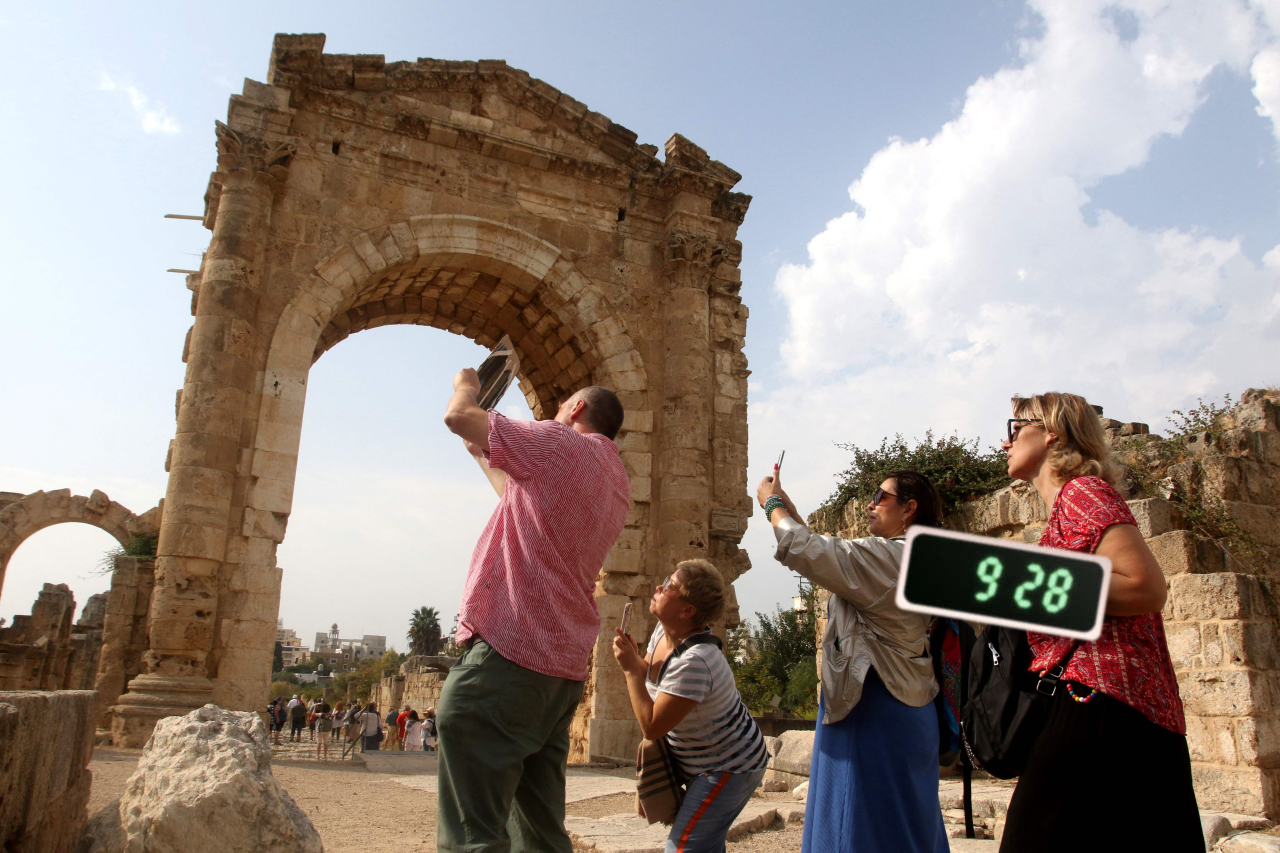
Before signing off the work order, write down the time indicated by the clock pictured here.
9:28
